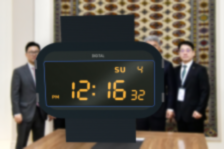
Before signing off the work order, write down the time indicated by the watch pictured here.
12:16:32
